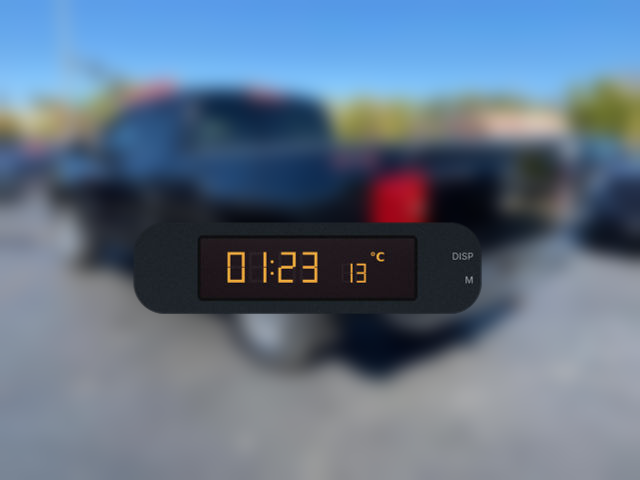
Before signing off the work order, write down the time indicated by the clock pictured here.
1:23
